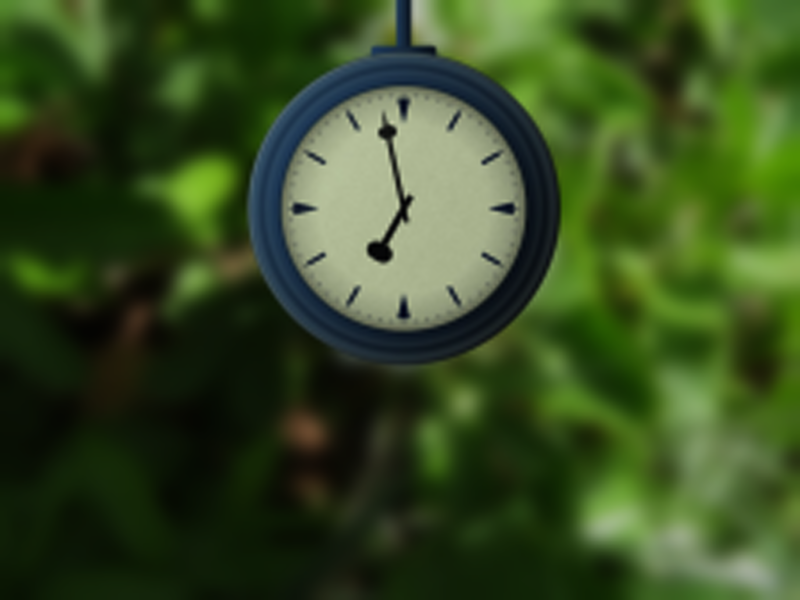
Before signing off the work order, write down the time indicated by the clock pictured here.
6:58
